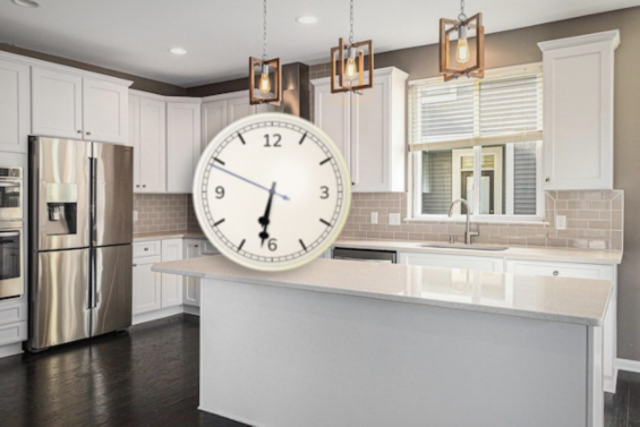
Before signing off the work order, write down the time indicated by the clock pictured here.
6:31:49
